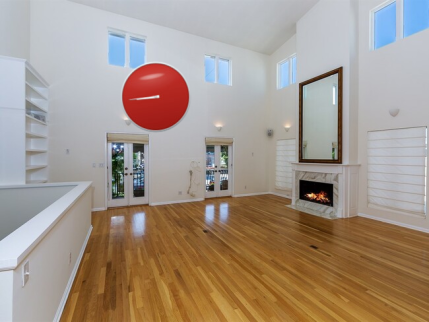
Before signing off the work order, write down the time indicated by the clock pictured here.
8:44
